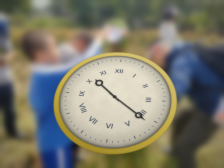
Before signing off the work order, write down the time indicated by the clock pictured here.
10:21
